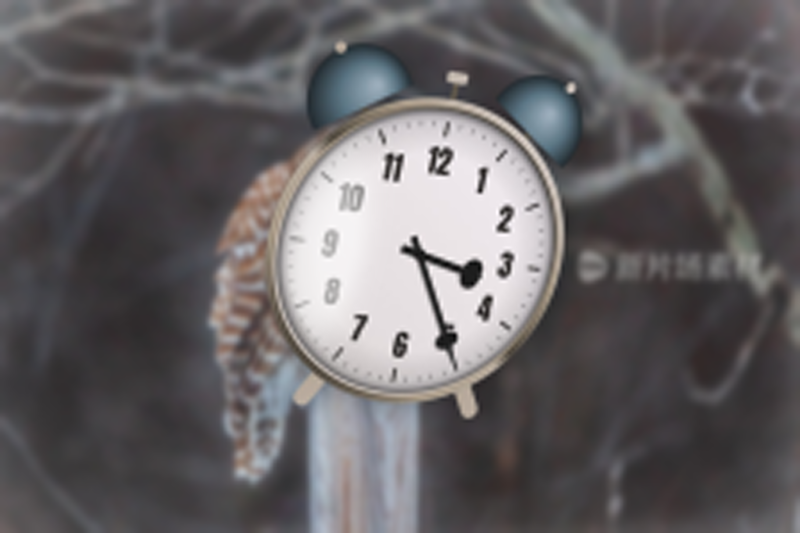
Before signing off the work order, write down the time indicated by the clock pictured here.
3:25
